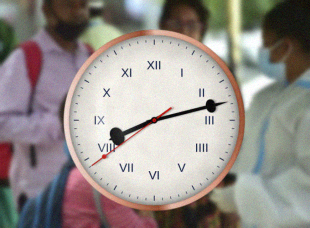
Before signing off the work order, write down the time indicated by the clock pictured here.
8:12:39
